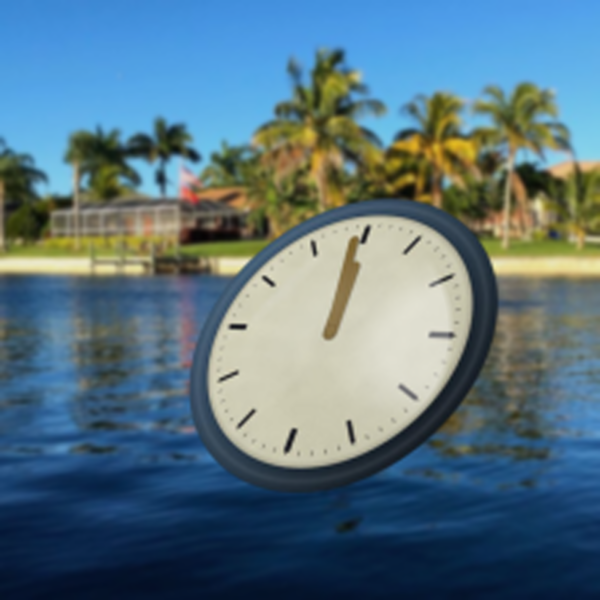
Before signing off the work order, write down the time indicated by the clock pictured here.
11:59
